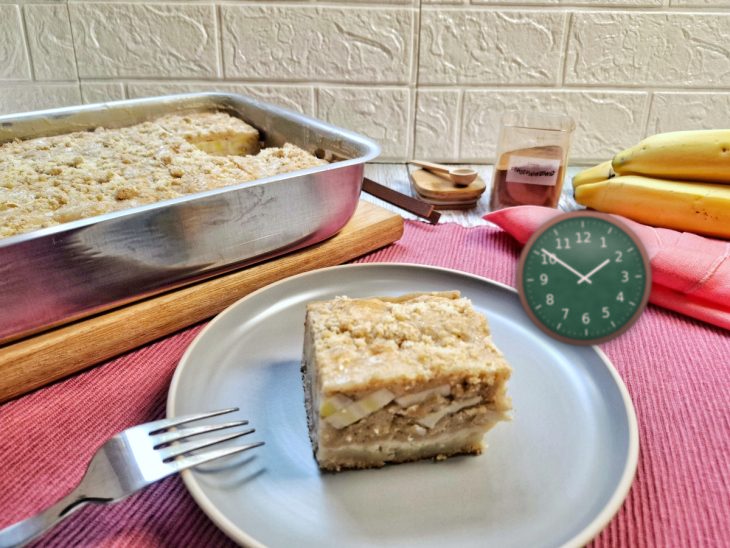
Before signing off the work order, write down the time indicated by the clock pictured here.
1:51
